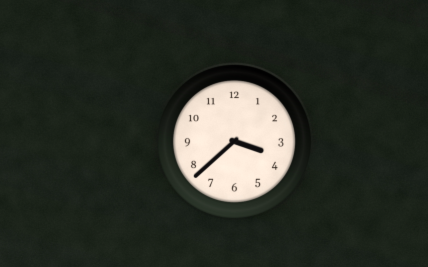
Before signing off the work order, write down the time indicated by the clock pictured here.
3:38
